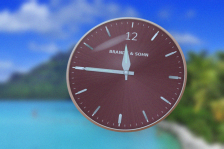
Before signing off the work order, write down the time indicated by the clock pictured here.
11:45
